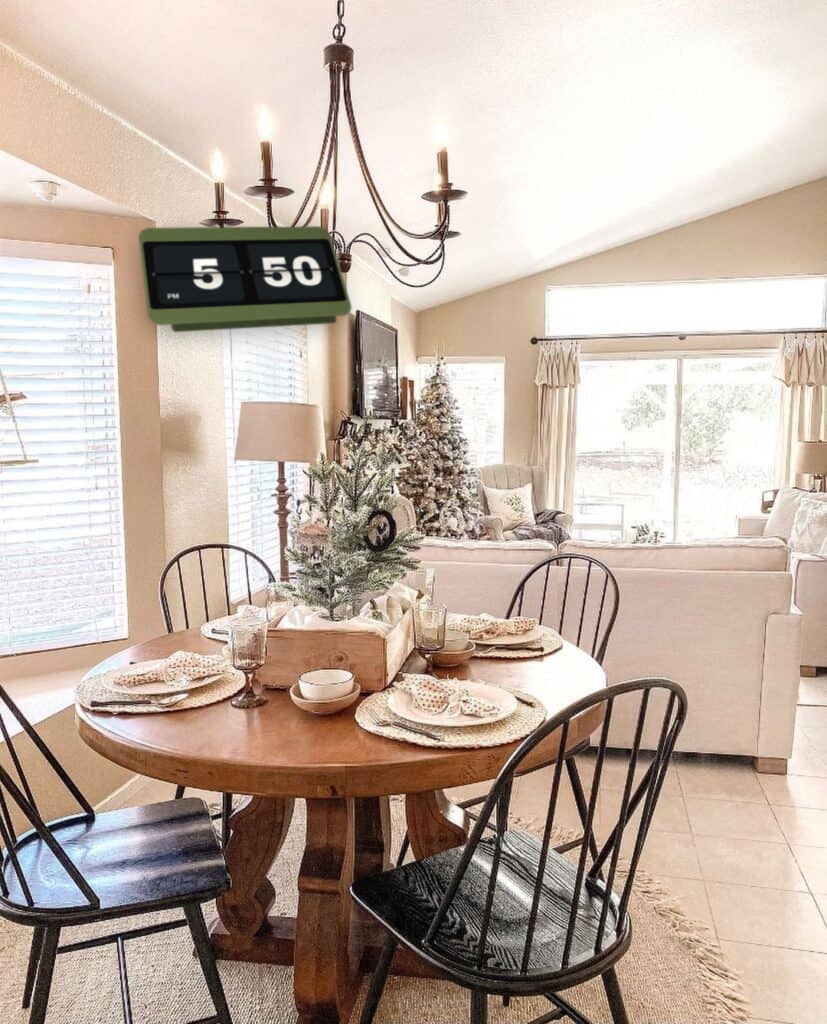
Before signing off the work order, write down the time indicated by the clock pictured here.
5:50
